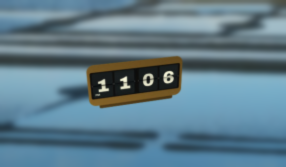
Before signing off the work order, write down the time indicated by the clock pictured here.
11:06
